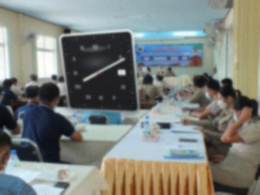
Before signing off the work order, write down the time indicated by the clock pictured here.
8:11
